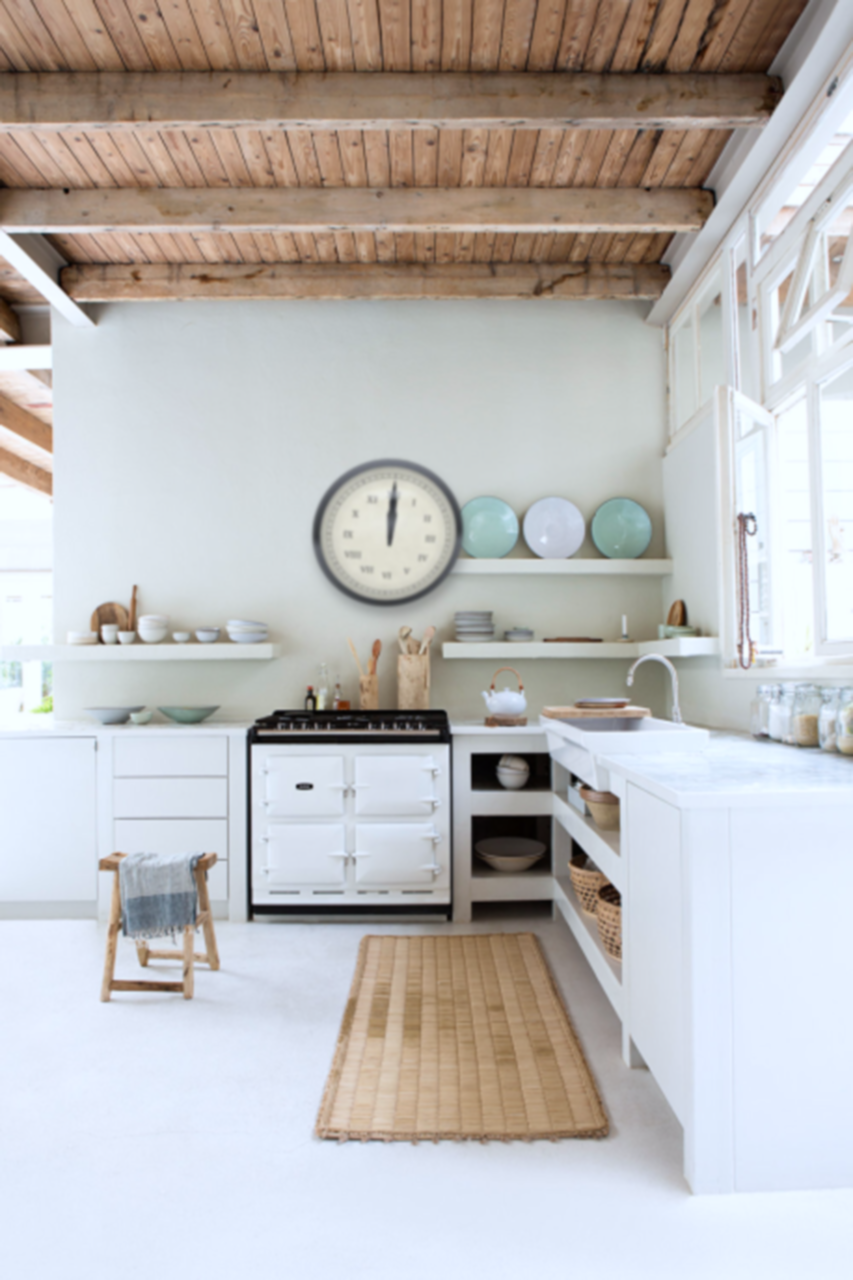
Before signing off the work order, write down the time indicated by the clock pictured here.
12:00
